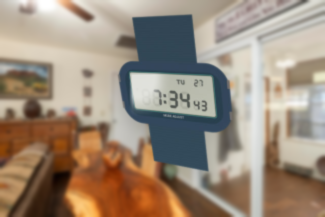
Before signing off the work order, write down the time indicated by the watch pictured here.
7:34:43
